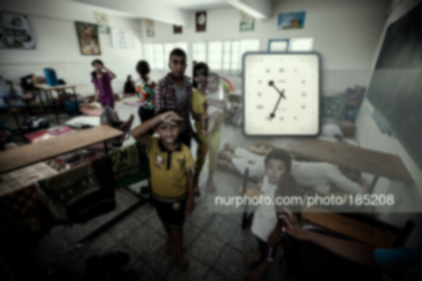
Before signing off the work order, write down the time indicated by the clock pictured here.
10:34
